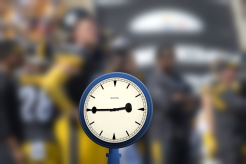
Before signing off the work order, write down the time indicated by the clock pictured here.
2:45
